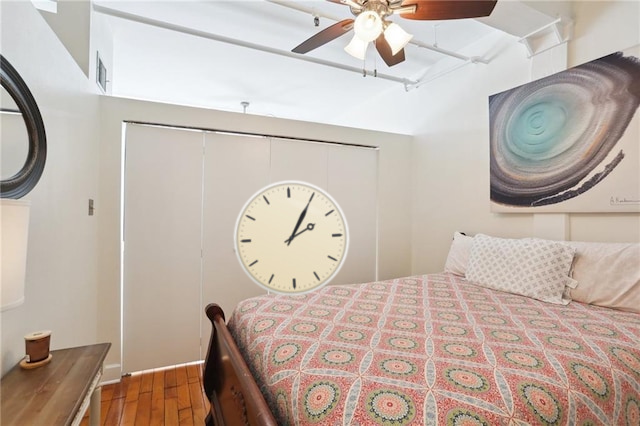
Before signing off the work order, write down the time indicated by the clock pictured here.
2:05
